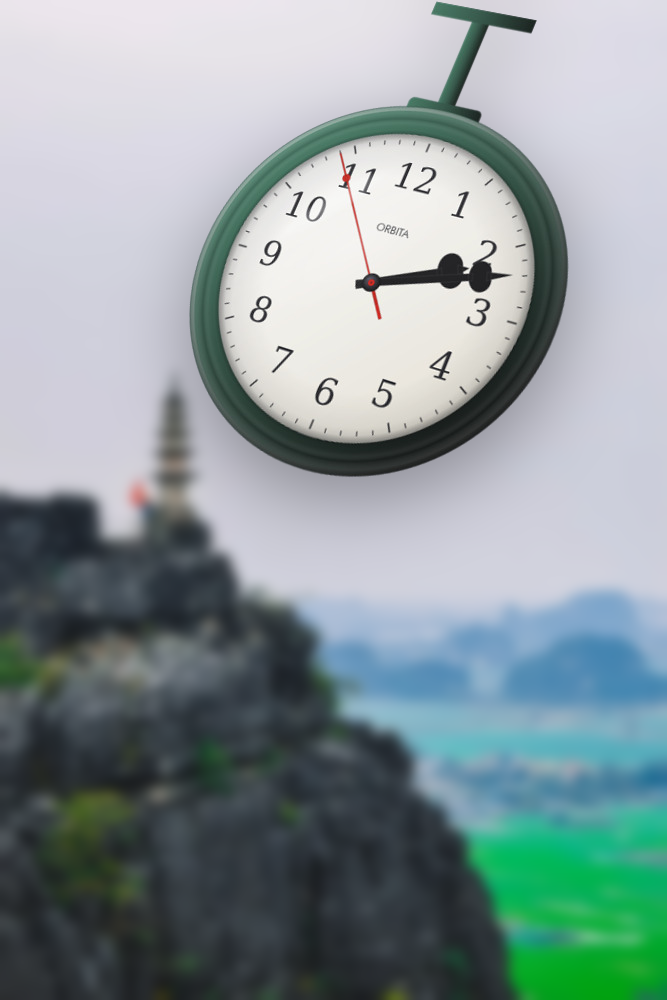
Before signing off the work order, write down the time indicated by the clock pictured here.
2:11:54
